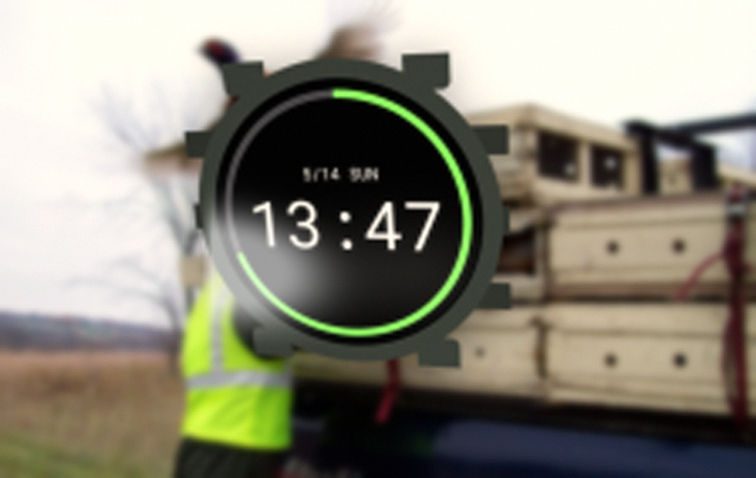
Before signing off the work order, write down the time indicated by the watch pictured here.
13:47
